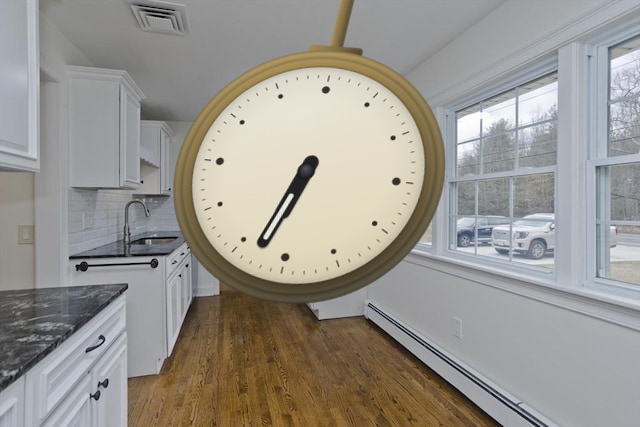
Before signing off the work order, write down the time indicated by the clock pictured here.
6:33
